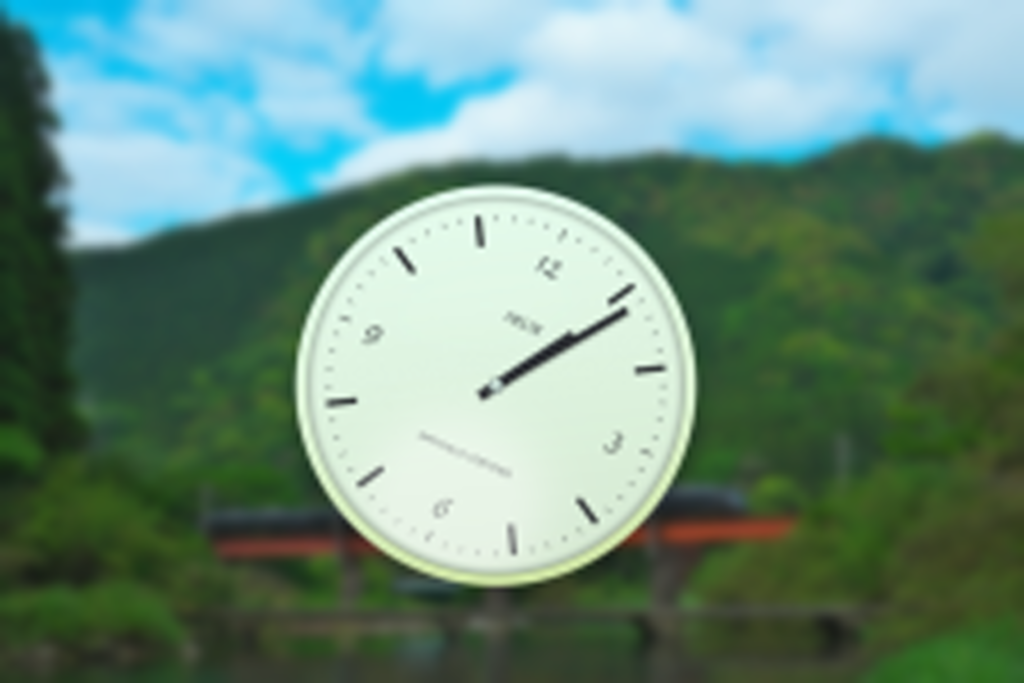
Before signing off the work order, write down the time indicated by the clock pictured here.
1:06
